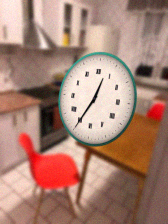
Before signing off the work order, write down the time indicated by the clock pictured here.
12:35
